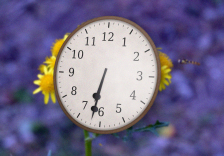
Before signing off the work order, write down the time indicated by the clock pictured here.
6:32
